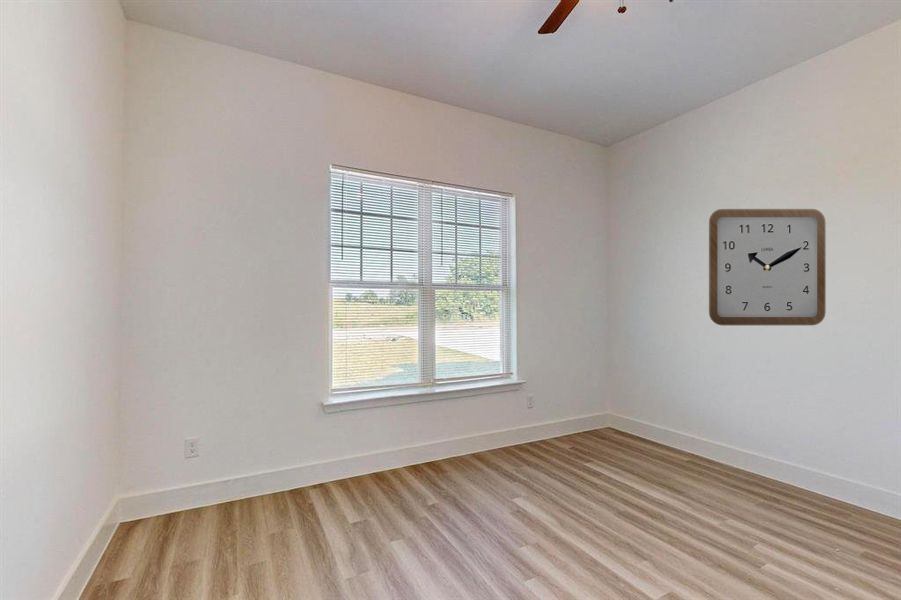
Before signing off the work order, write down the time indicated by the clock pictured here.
10:10
